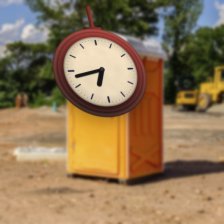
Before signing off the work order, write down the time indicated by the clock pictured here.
6:43
